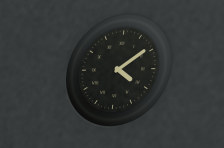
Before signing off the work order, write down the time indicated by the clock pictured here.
4:09
